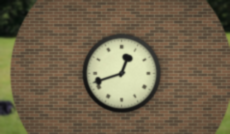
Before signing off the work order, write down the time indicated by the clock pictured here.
12:42
